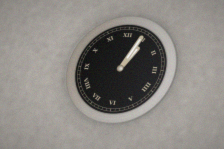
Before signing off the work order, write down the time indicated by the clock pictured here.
1:04
